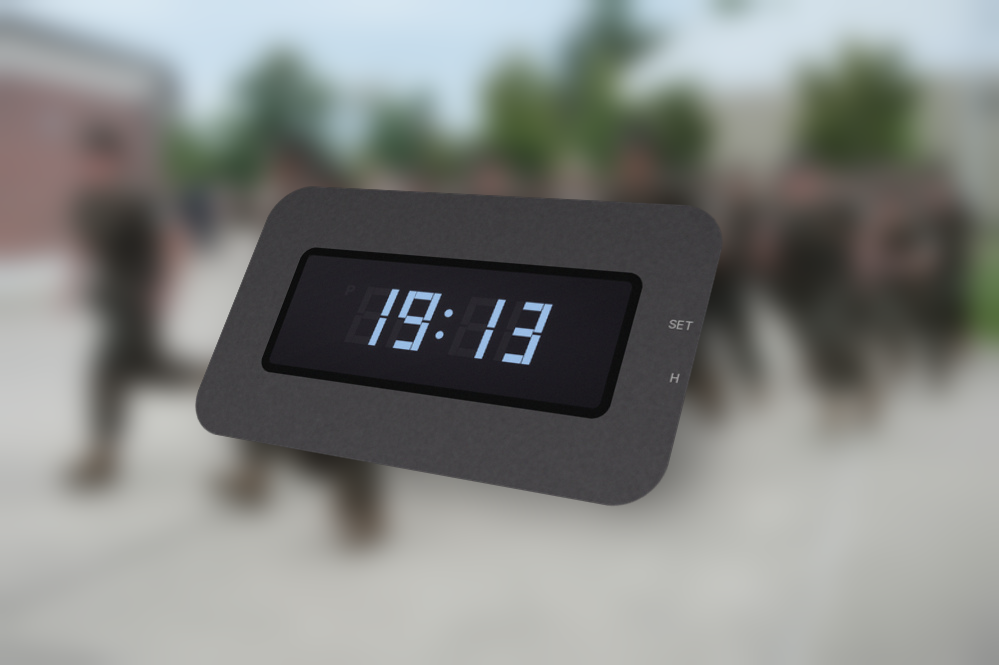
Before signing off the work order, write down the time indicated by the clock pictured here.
19:13
